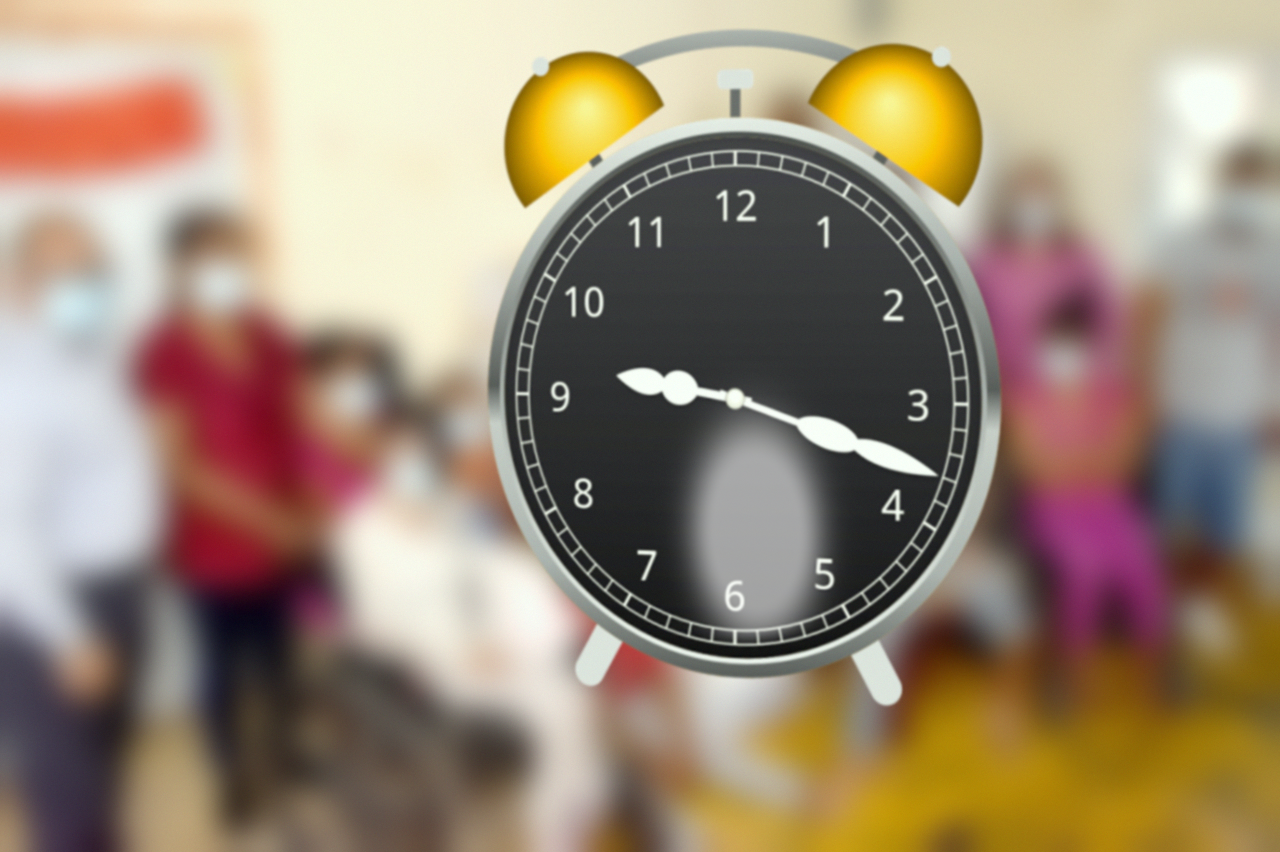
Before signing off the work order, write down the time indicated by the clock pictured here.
9:18
